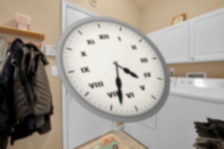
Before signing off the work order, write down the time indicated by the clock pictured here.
4:33
